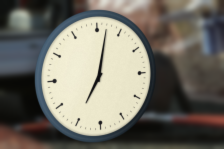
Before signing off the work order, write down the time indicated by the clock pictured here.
7:02
